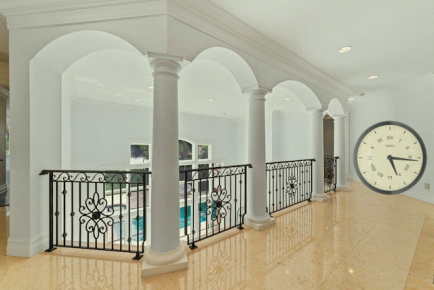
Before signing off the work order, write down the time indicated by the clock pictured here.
5:16
